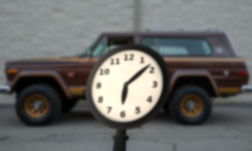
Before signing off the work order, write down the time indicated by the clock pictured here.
6:08
